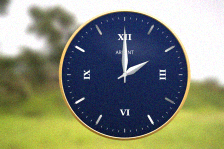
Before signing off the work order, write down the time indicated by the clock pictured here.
2:00
